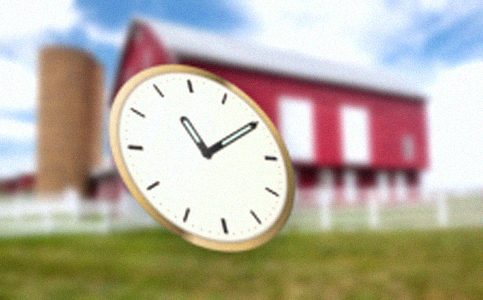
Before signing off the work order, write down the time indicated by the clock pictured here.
11:10
